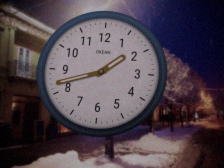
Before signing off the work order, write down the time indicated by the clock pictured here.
1:42
